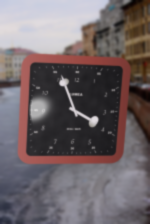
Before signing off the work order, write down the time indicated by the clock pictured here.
3:56
